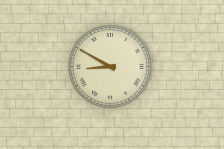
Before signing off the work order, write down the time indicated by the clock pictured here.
8:50
